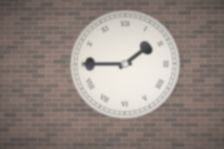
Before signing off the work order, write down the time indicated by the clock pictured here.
1:45
